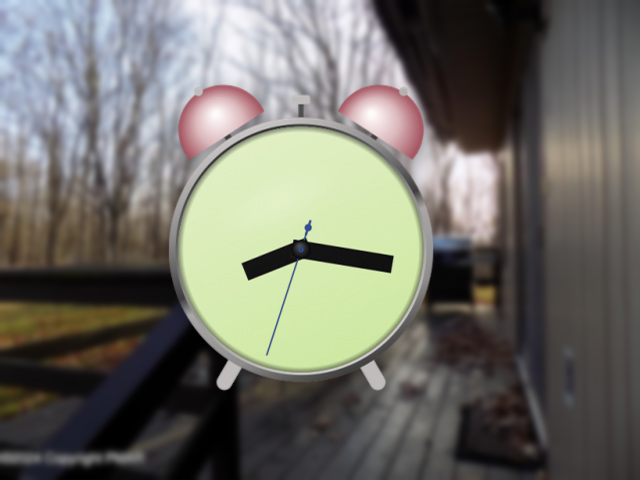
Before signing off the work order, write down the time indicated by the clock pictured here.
8:16:33
